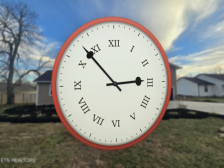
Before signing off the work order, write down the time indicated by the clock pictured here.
2:53
